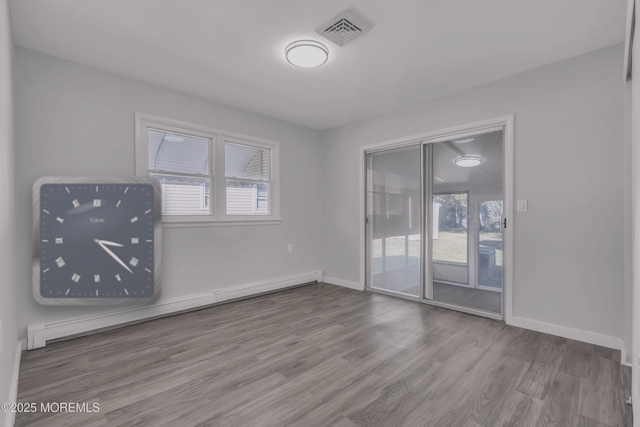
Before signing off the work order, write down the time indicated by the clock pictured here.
3:22
